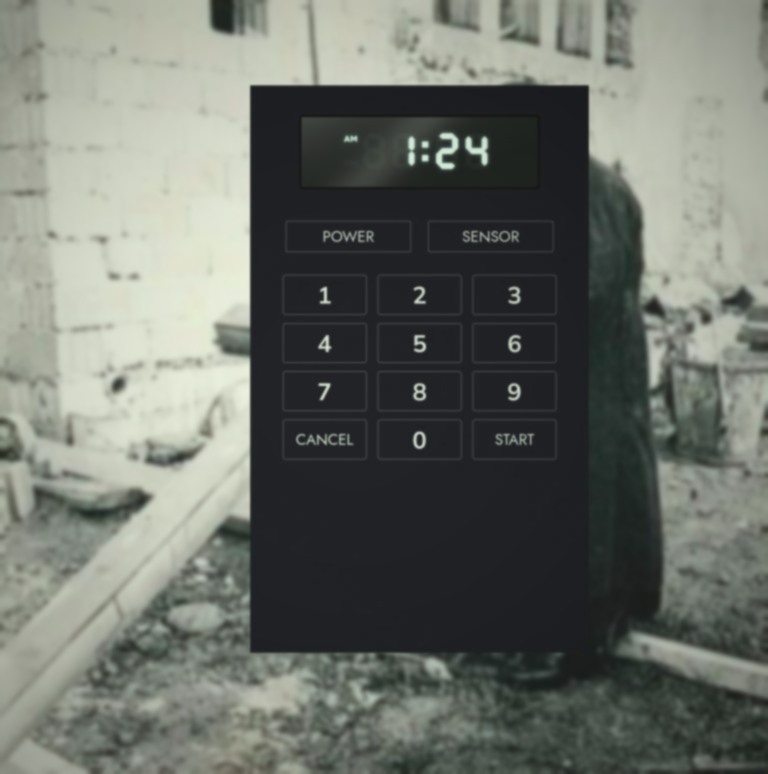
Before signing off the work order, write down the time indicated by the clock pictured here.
1:24
